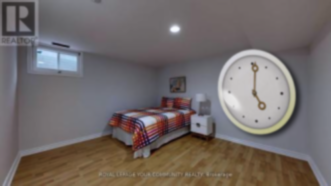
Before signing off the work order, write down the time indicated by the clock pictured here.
5:01
